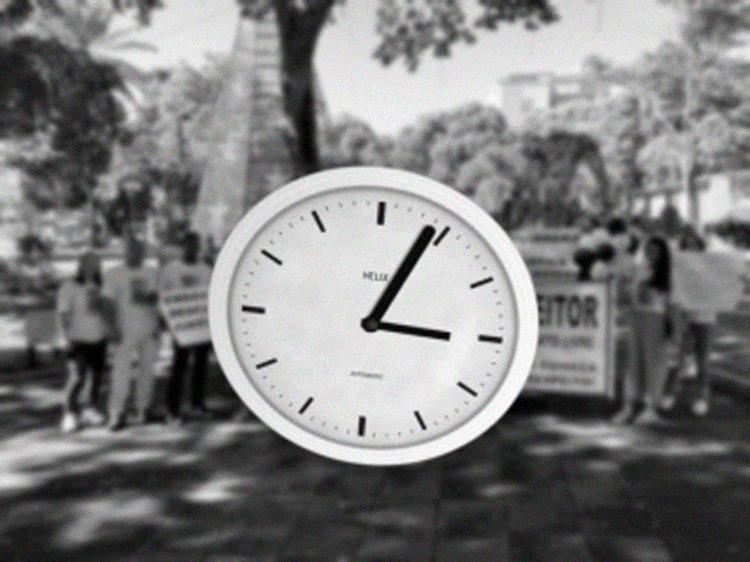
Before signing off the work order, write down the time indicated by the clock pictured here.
3:04
